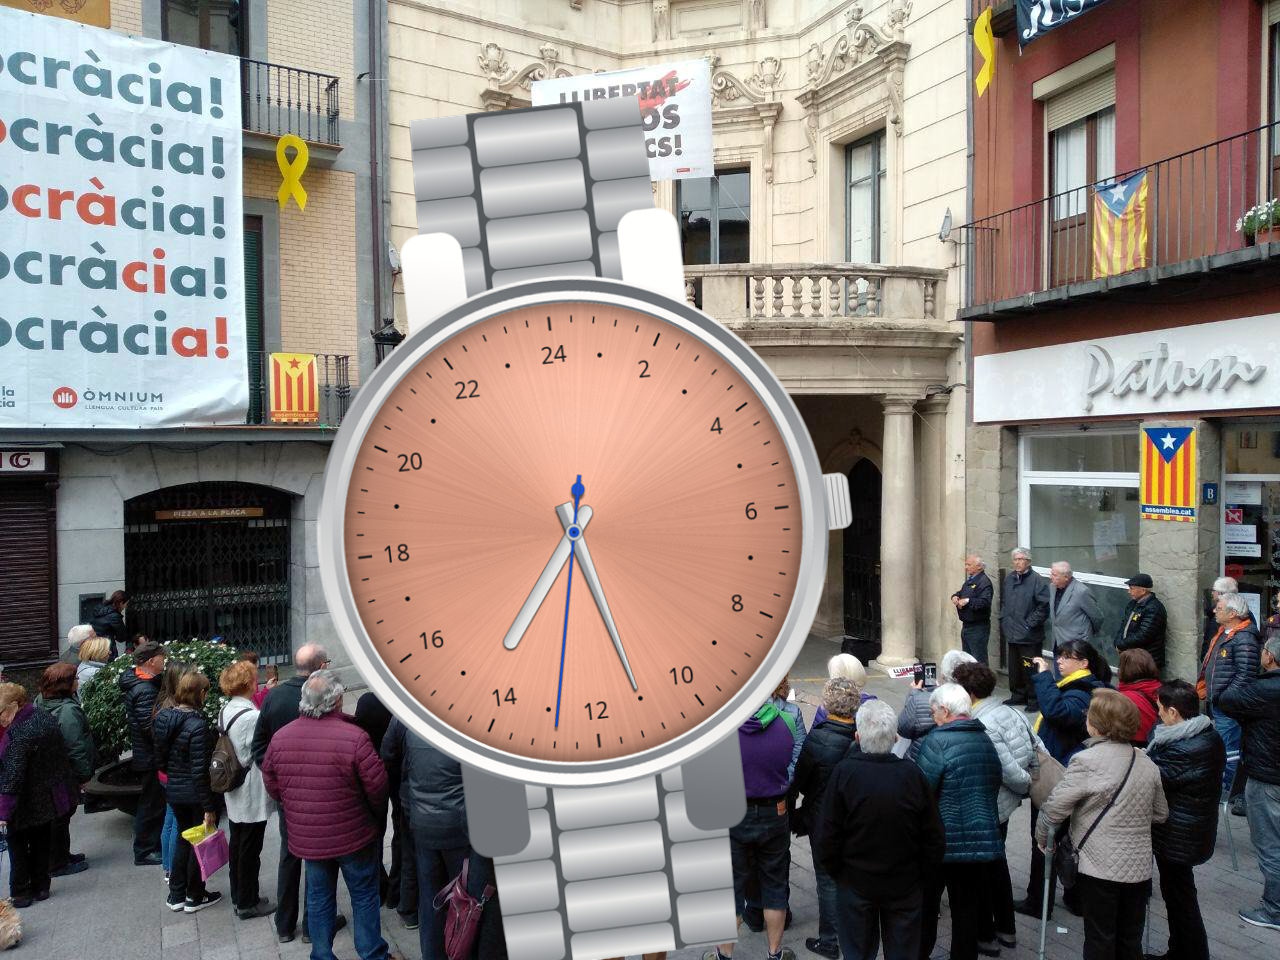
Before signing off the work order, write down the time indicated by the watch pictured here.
14:27:32
